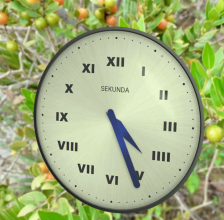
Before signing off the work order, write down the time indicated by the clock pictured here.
4:26
